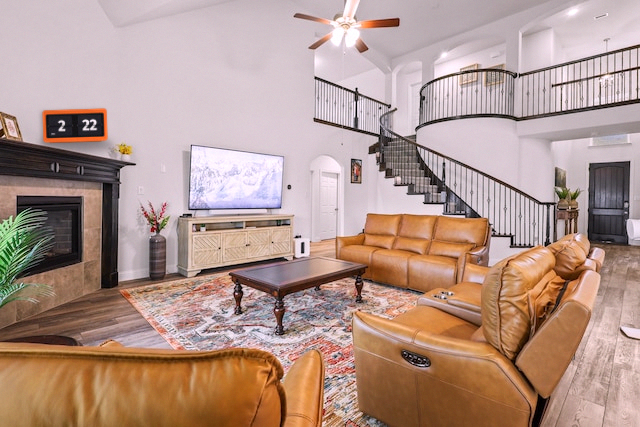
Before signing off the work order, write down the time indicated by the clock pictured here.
2:22
